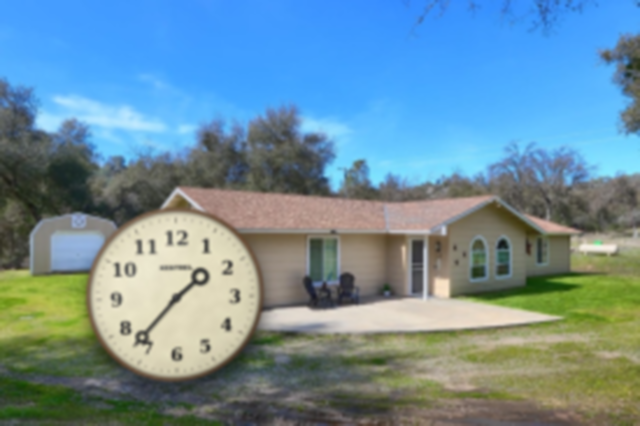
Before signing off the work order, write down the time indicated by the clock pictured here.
1:37
